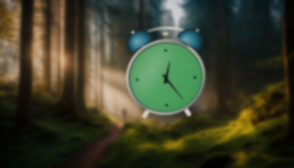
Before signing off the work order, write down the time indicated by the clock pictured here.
12:24
